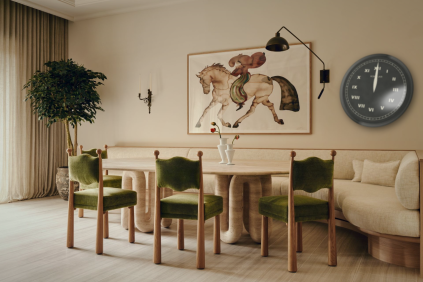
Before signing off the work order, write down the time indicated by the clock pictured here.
12:00
